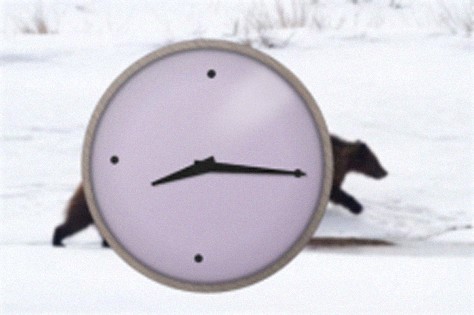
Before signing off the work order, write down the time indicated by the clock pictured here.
8:15
